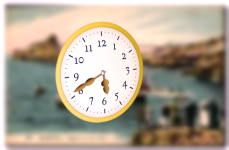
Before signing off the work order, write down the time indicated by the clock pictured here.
5:41
